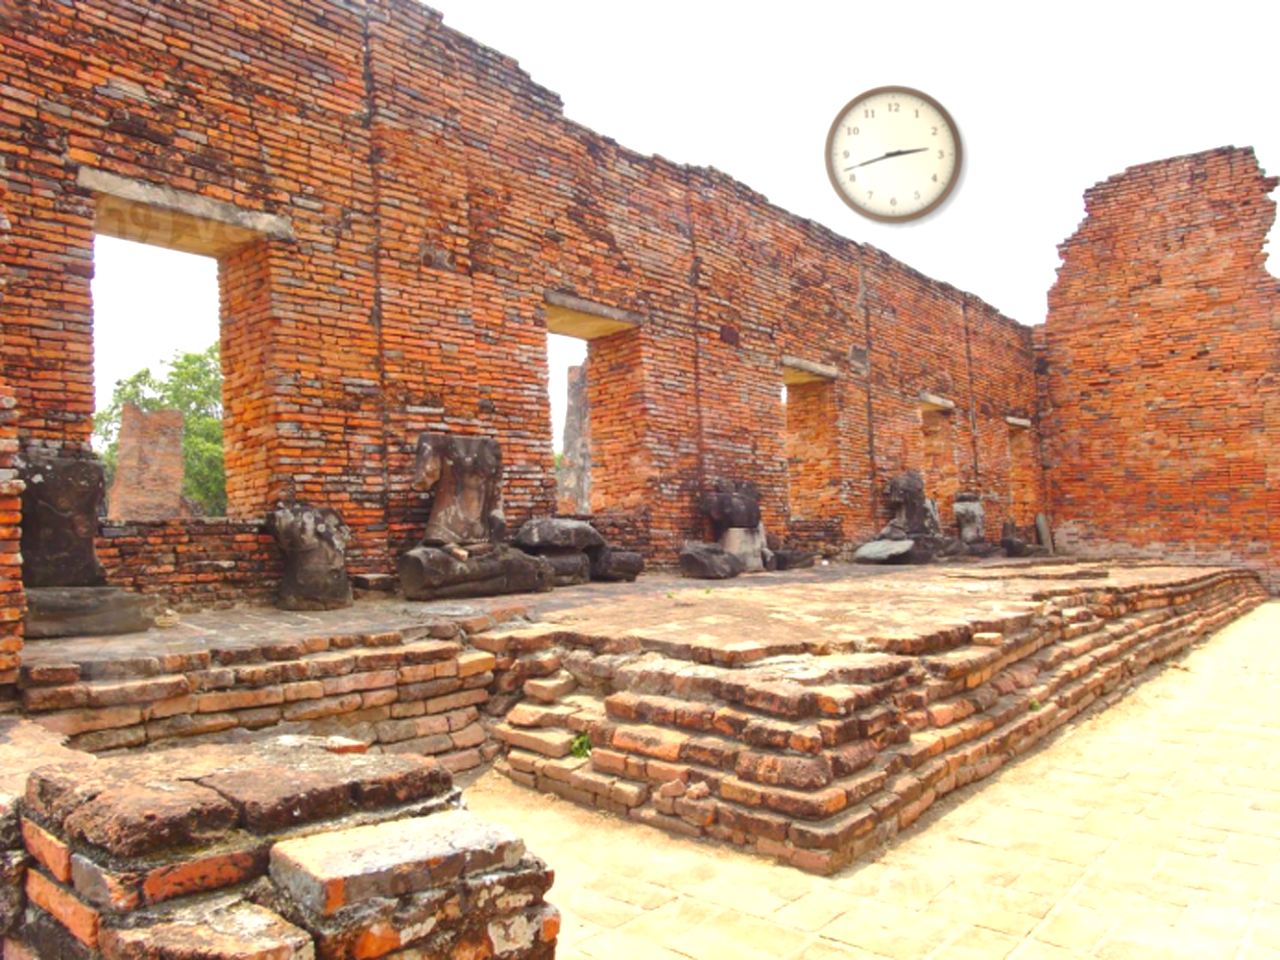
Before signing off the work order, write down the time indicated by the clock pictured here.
2:42
